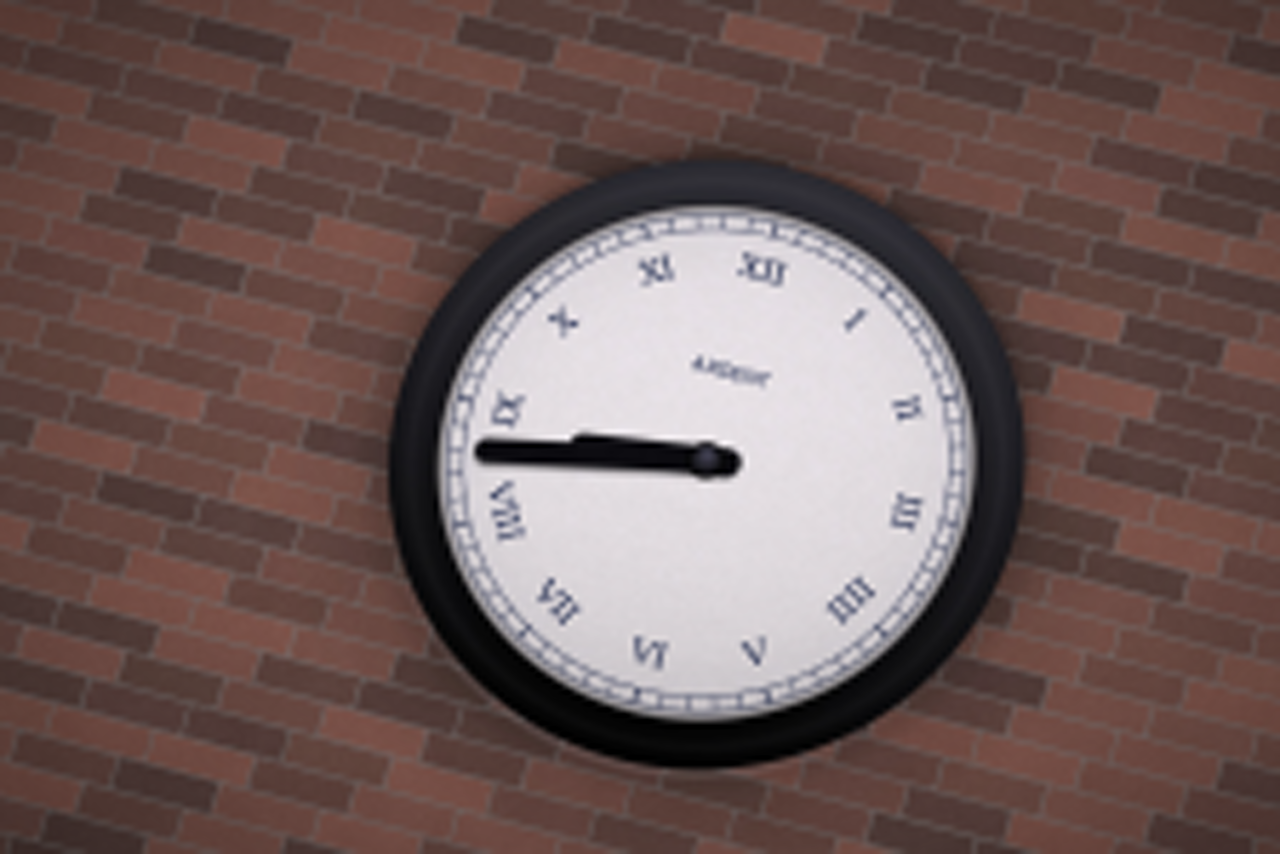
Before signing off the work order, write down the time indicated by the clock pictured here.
8:43
